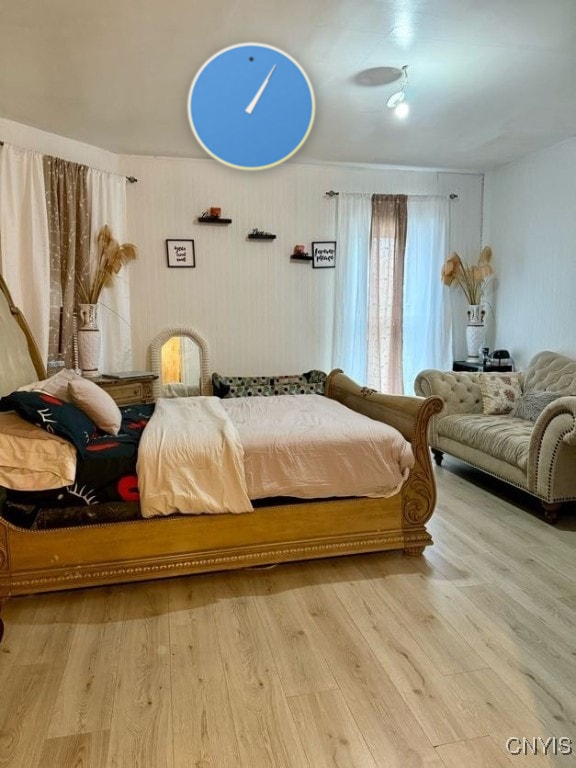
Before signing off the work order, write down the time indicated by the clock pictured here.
1:05
